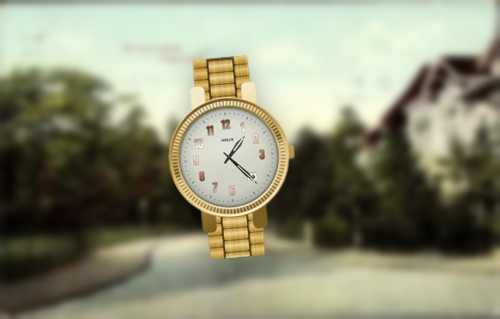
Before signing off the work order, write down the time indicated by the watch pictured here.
1:23
